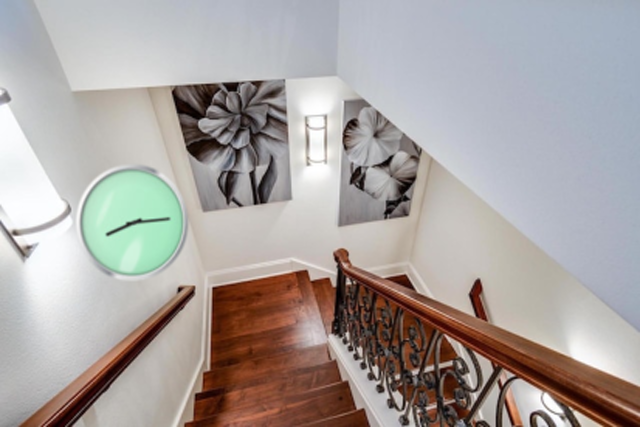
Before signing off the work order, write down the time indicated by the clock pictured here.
8:14
